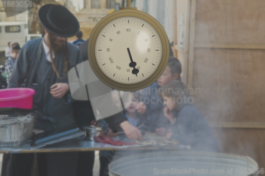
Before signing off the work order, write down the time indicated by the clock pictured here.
5:27
